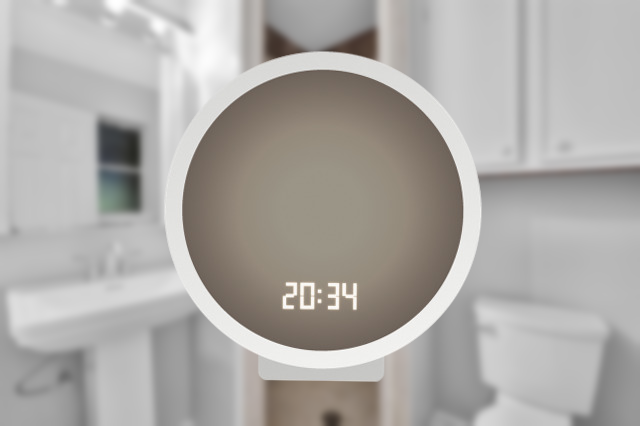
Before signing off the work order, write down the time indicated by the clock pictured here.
20:34
